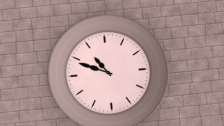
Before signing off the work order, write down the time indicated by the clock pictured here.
10:49
